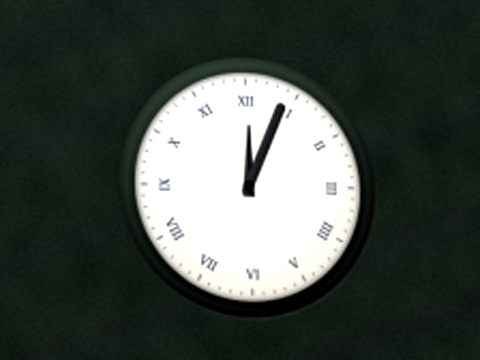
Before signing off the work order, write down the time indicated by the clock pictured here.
12:04
